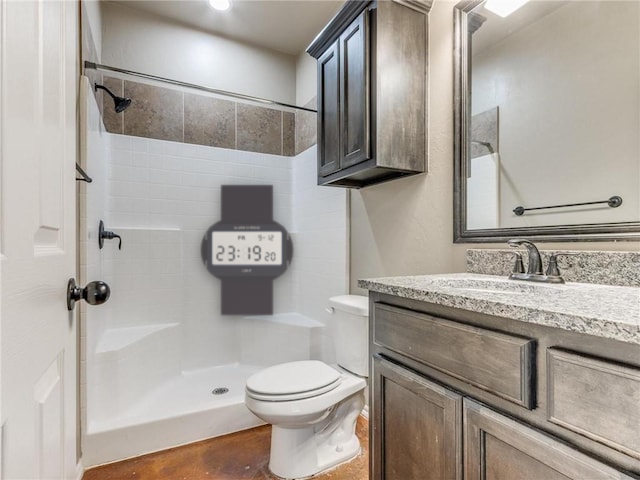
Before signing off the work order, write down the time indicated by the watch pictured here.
23:19
